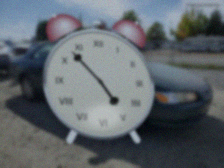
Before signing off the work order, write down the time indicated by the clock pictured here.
4:53
